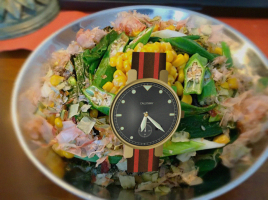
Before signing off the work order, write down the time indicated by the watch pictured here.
6:22
